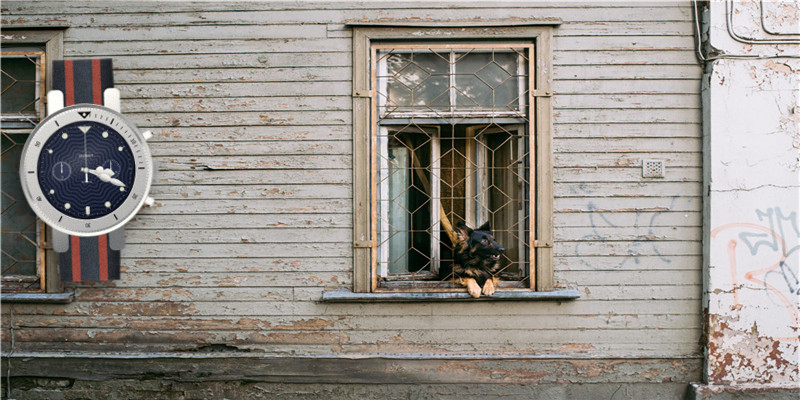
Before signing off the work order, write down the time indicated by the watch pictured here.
3:19
